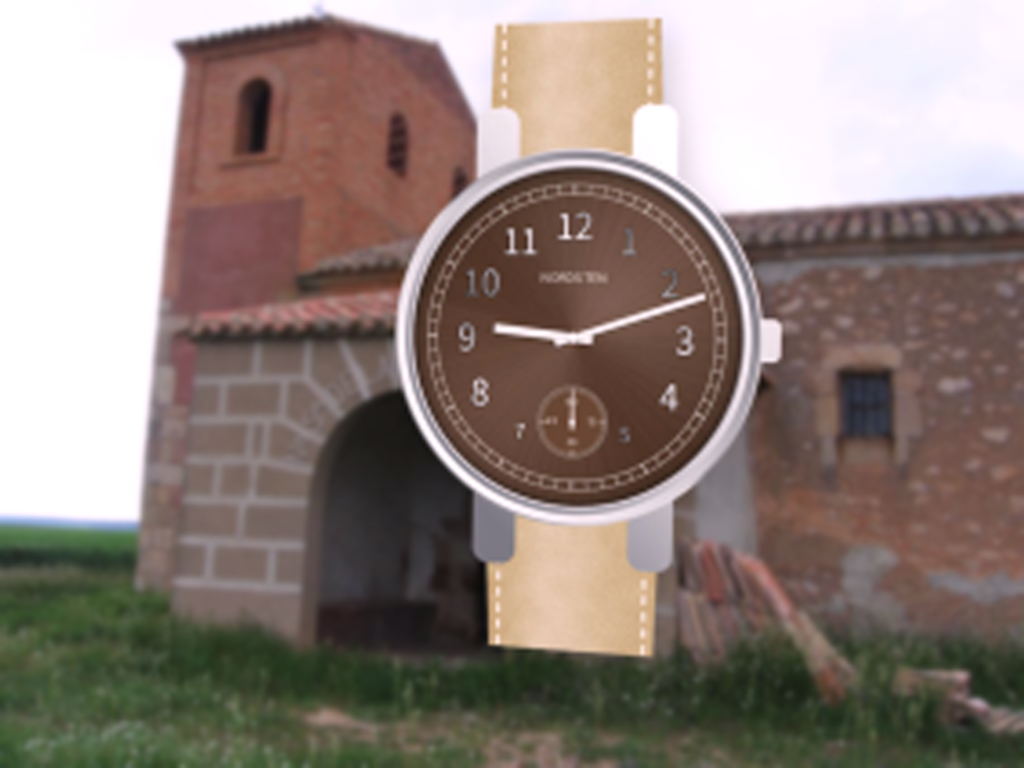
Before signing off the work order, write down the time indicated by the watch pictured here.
9:12
